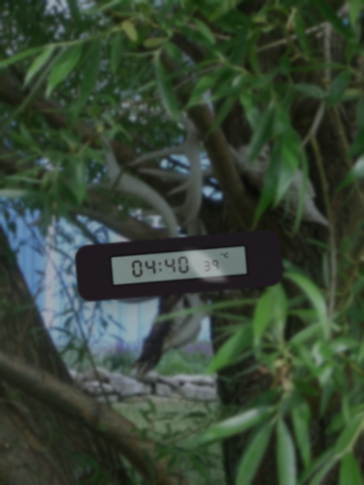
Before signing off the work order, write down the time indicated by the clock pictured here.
4:40
